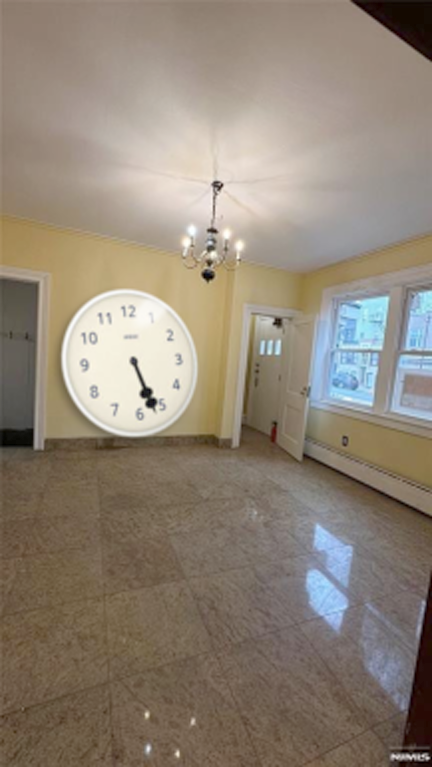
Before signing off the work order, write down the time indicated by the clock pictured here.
5:27
